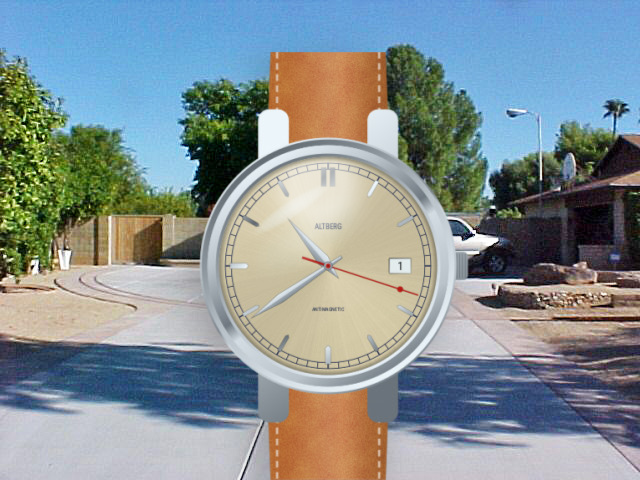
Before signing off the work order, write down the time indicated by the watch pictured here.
10:39:18
